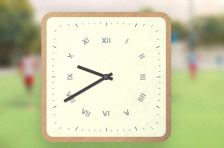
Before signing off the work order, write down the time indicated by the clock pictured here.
9:40
